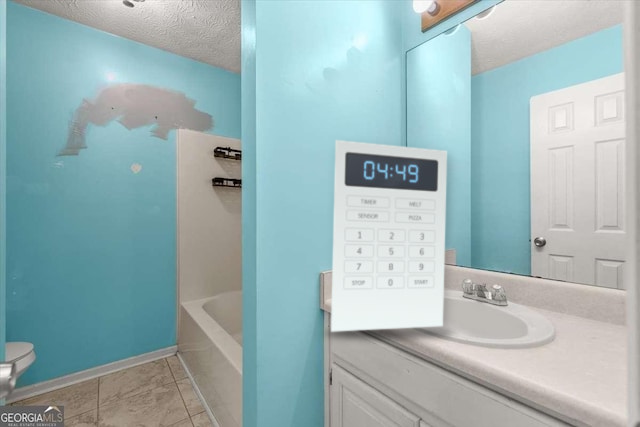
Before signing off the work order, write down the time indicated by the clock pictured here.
4:49
